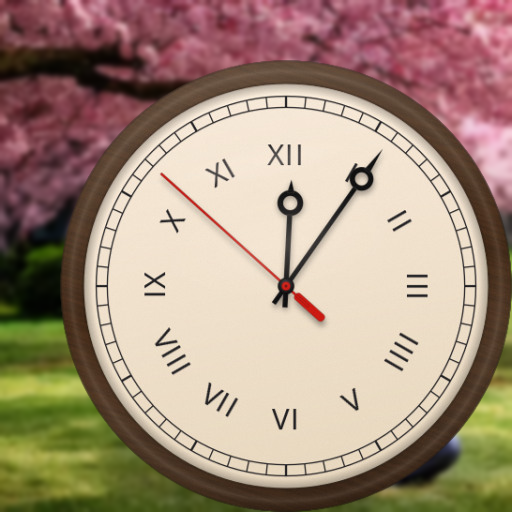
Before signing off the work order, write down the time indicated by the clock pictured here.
12:05:52
